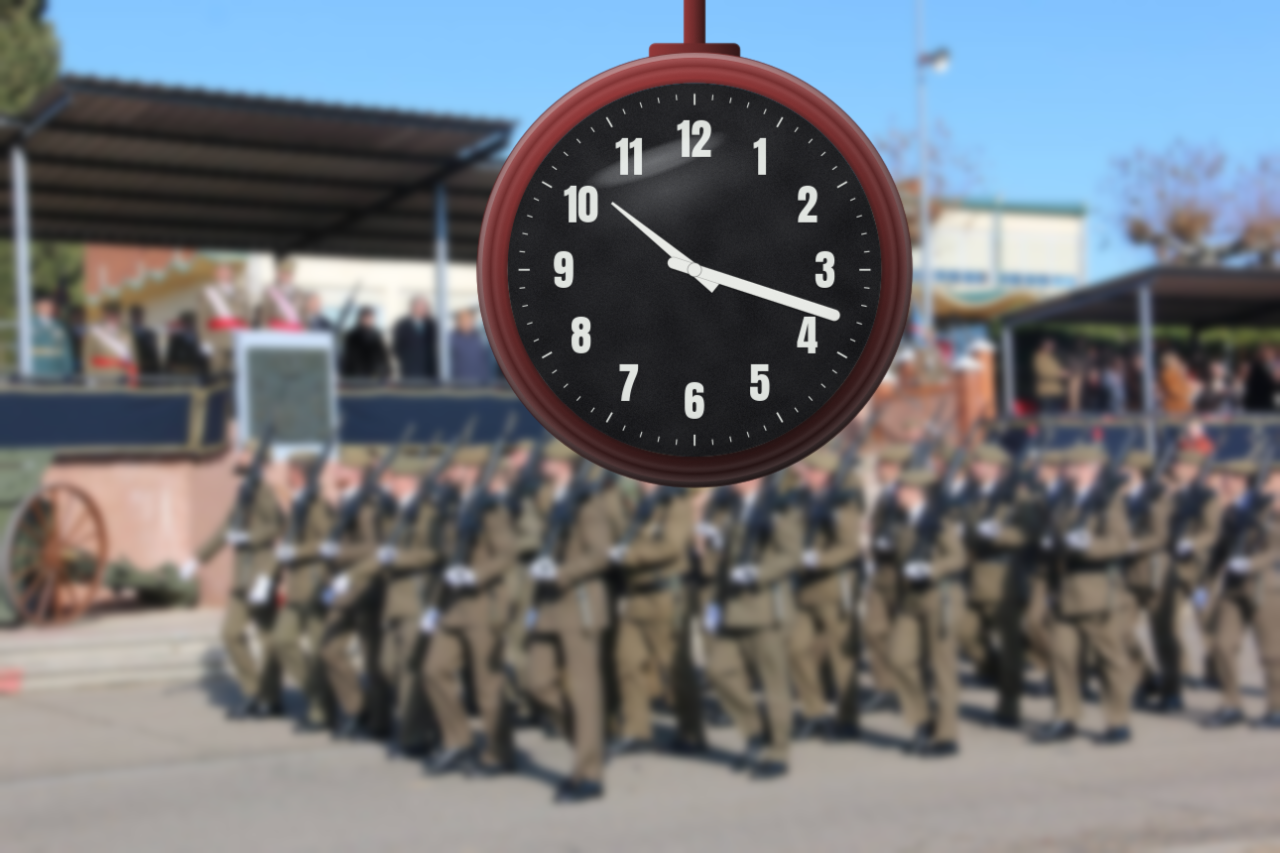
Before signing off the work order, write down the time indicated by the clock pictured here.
10:18
